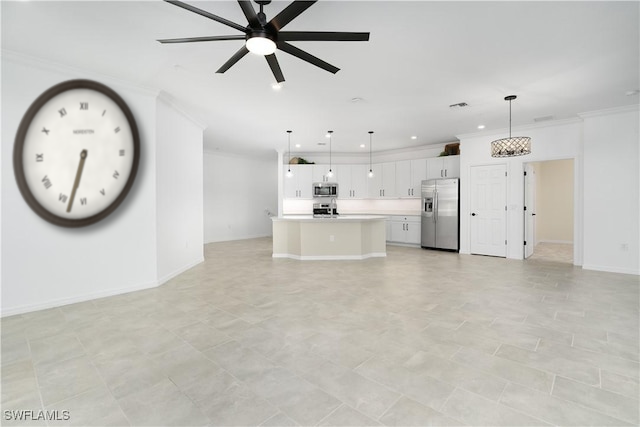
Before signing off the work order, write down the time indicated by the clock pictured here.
6:33
